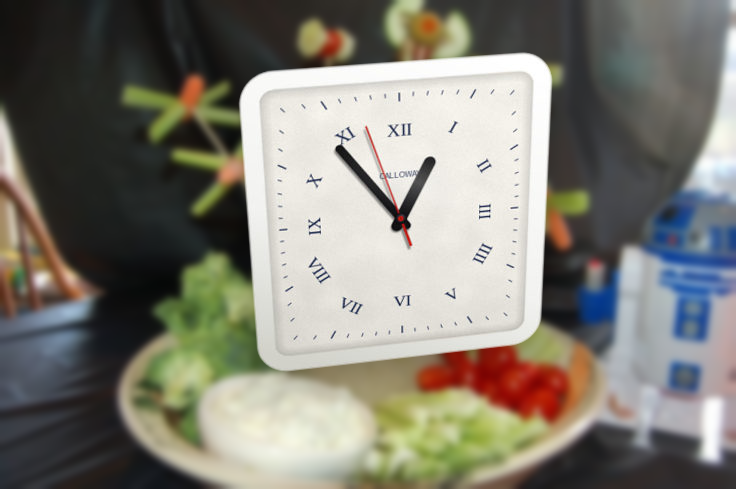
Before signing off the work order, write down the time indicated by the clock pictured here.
12:53:57
